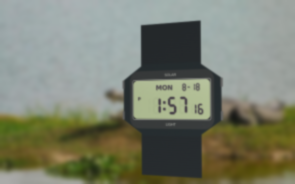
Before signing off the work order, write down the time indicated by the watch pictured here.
1:57:16
